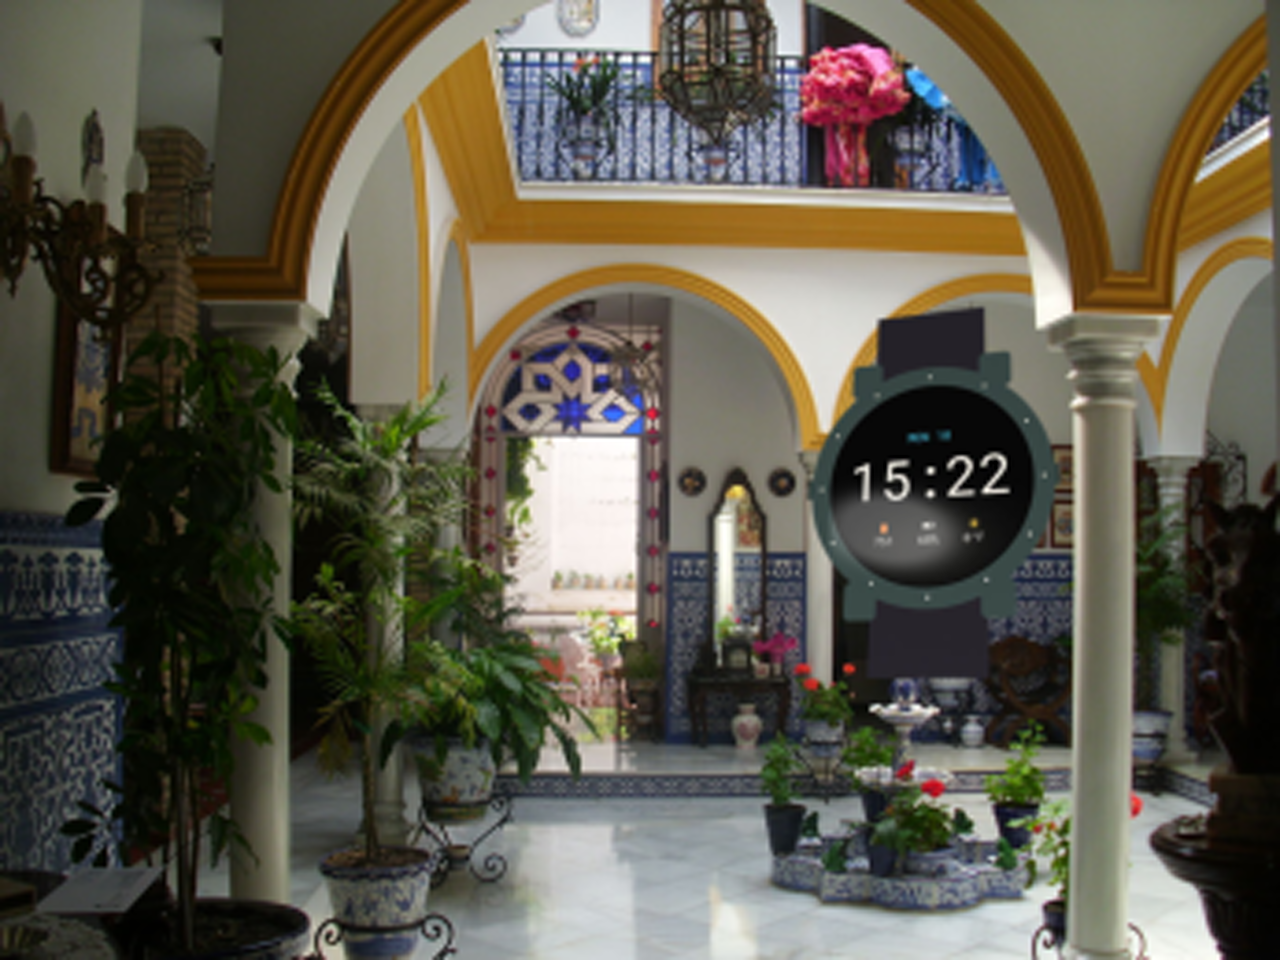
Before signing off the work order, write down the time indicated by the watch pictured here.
15:22
